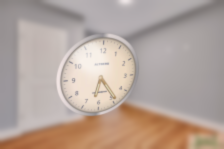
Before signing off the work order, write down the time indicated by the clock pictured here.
6:24
